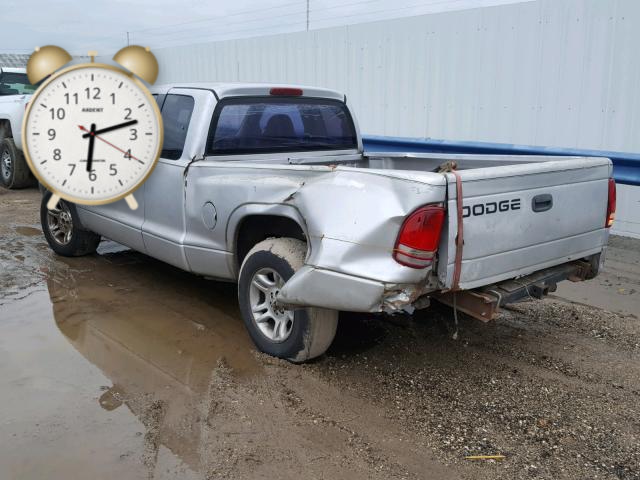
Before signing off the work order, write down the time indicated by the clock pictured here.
6:12:20
